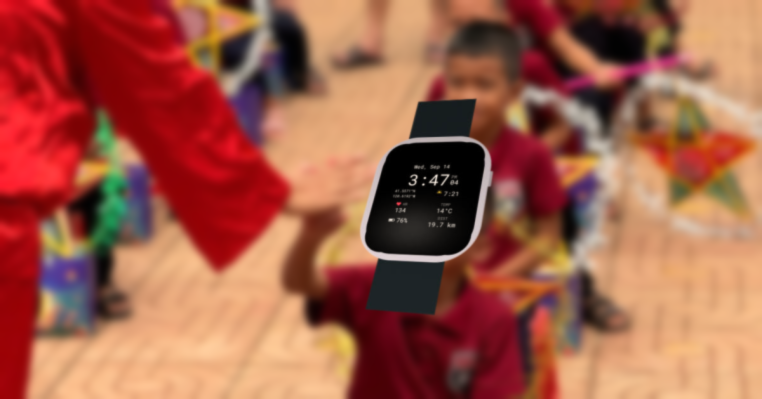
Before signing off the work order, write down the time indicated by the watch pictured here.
3:47
